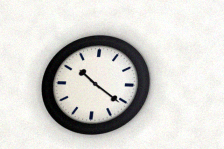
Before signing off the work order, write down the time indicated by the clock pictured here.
10:21
